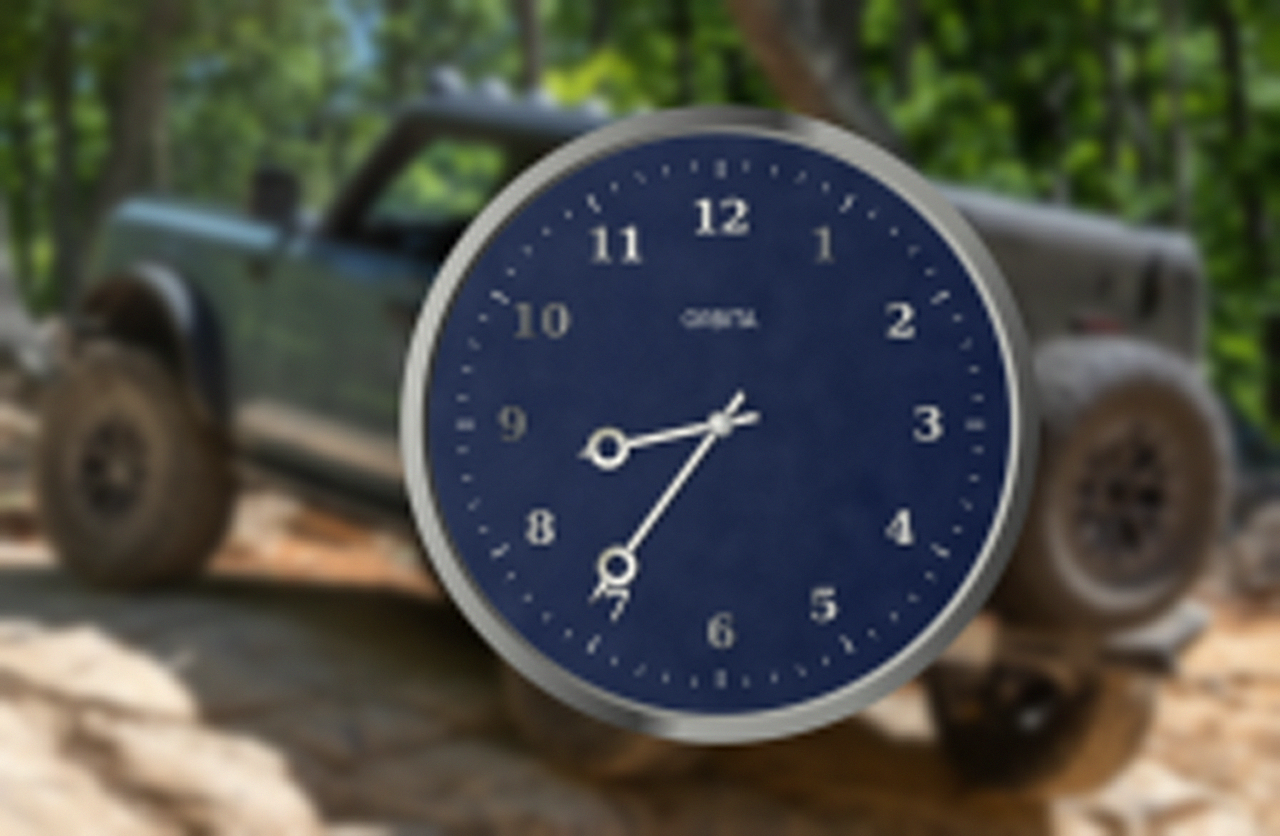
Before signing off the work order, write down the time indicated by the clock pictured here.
8:36
